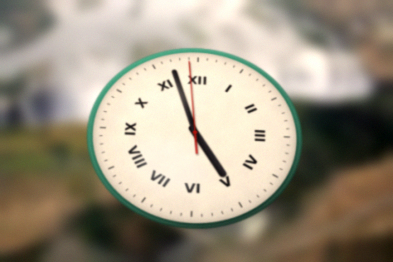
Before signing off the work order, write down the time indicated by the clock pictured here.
4:56:59
